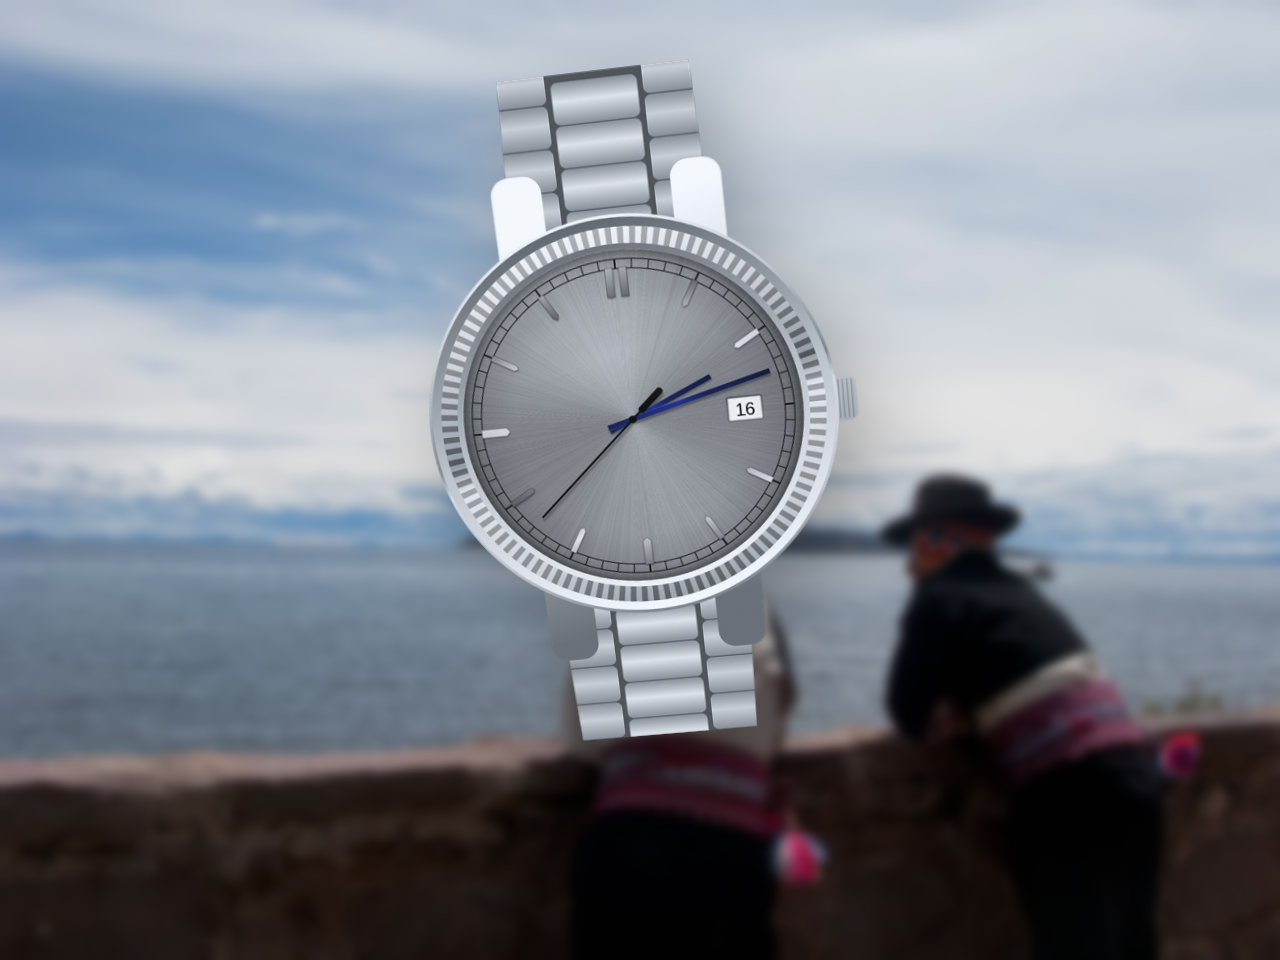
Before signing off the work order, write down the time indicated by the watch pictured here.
2:12:38
